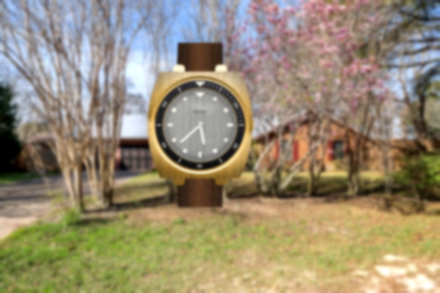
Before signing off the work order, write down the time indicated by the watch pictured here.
5:38
